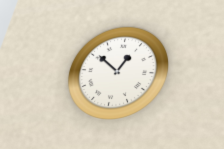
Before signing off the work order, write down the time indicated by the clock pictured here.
12:51
